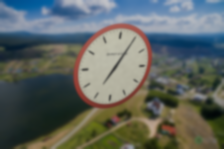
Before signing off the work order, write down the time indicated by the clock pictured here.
7:05
